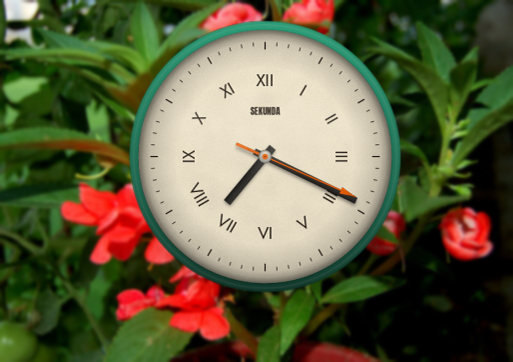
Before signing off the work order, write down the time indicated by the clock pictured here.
7:19:19
